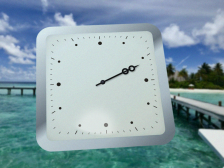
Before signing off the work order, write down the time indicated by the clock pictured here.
2:11
